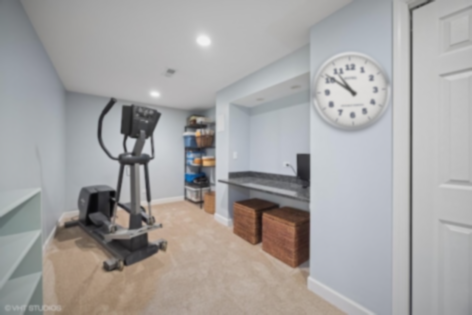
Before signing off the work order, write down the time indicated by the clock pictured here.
10:51
